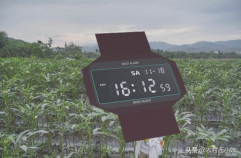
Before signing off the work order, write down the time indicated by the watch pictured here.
16:12:59
